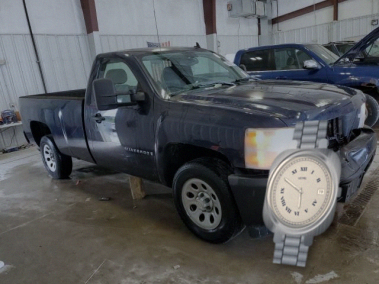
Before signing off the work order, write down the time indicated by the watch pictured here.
5:50
